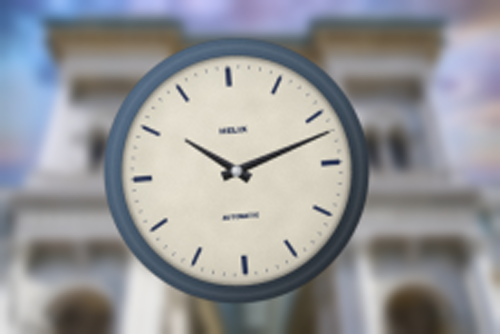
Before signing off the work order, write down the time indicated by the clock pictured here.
10:12
